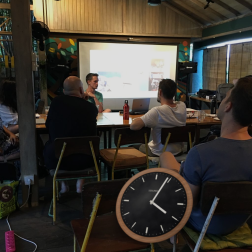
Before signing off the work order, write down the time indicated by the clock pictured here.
4:04
